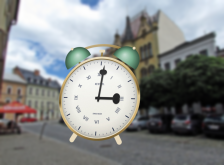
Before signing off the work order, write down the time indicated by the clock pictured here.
3:01
